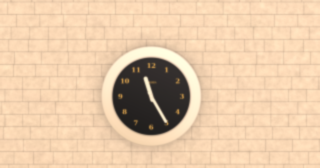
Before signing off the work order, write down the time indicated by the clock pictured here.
11:25
